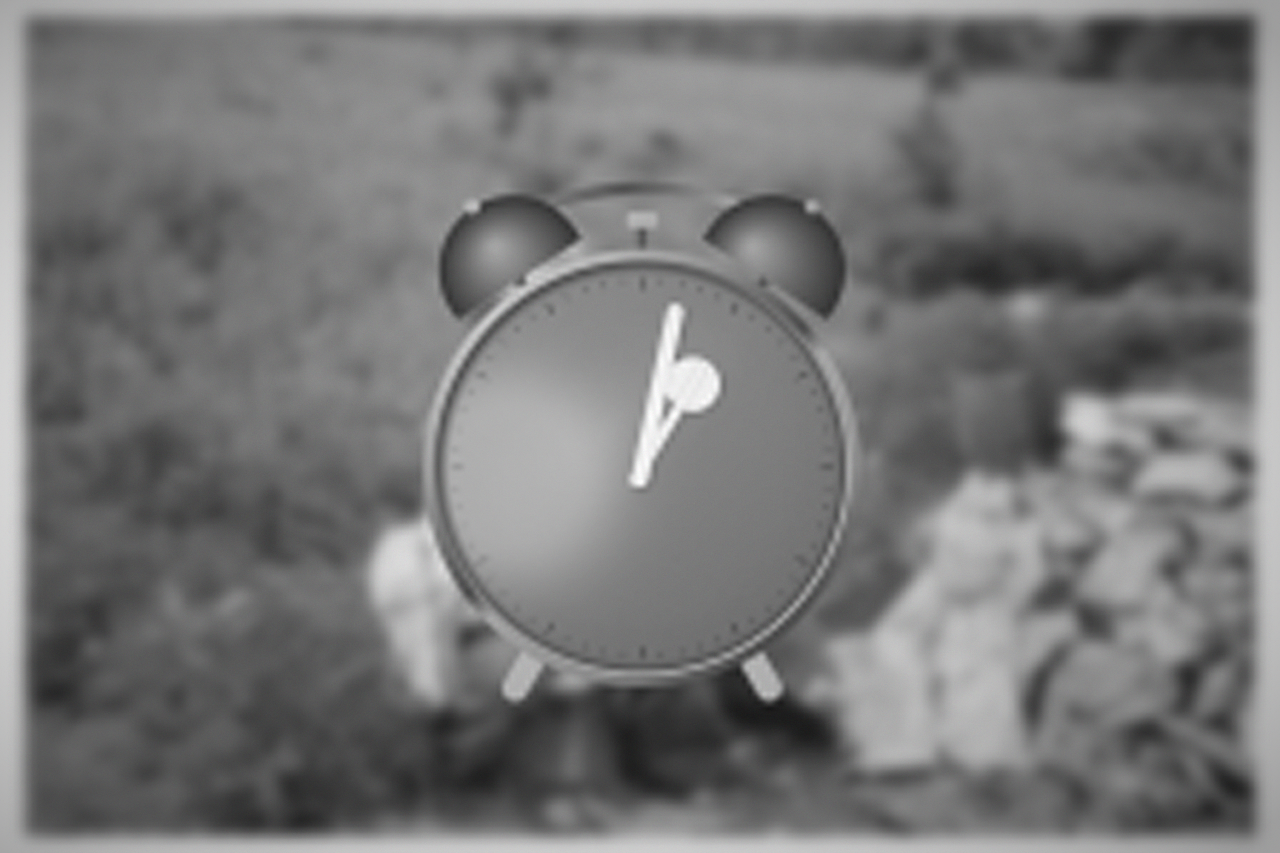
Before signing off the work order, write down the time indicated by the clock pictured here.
1:02
